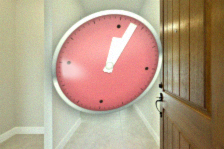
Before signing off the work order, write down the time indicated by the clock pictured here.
12:03
